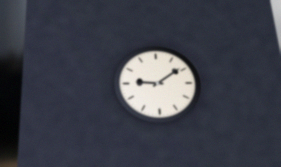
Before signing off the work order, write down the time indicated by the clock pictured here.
9:09
